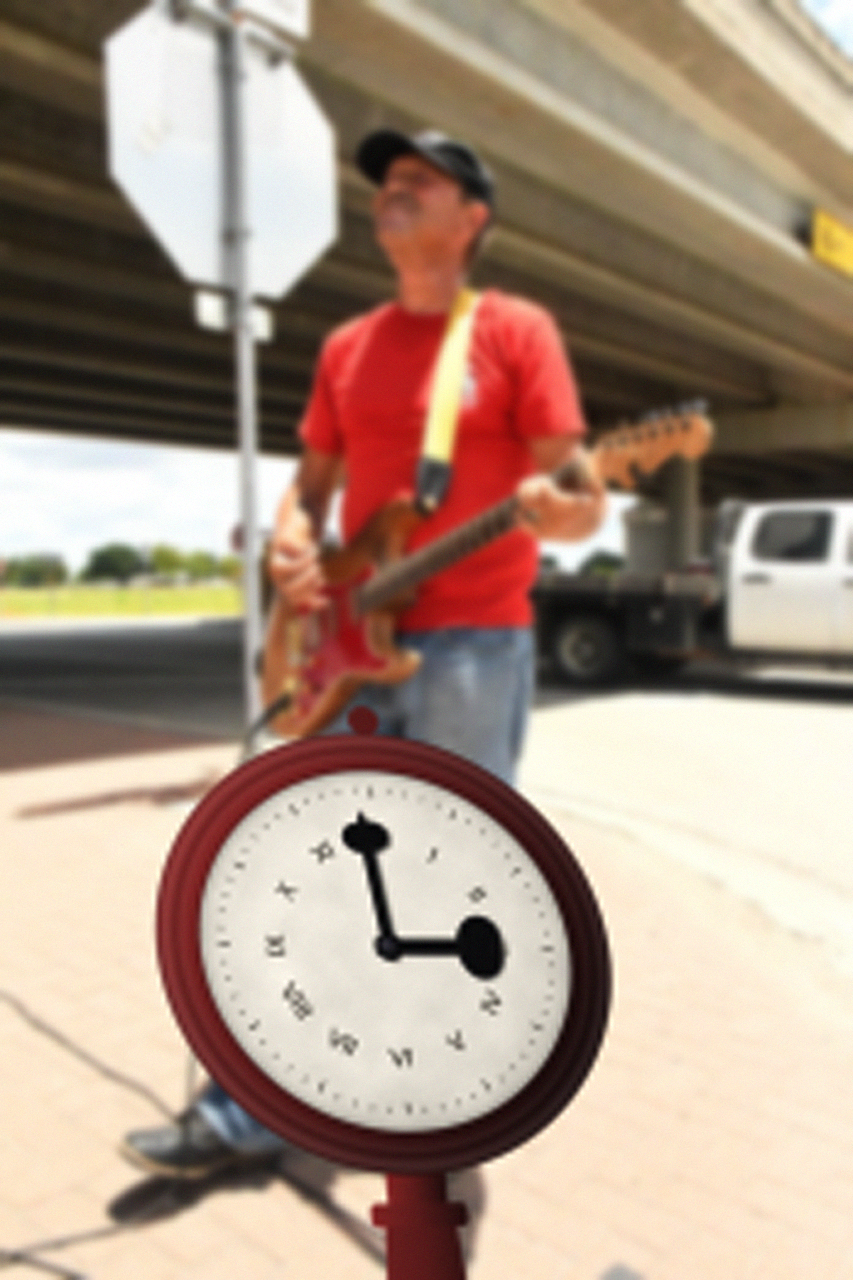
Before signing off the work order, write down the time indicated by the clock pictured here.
2:59
